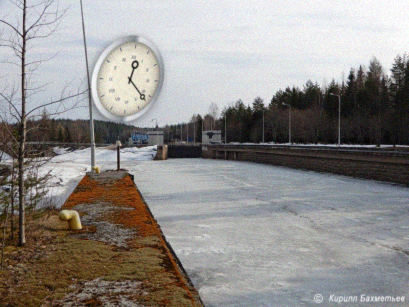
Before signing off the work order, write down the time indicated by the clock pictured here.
12:22
